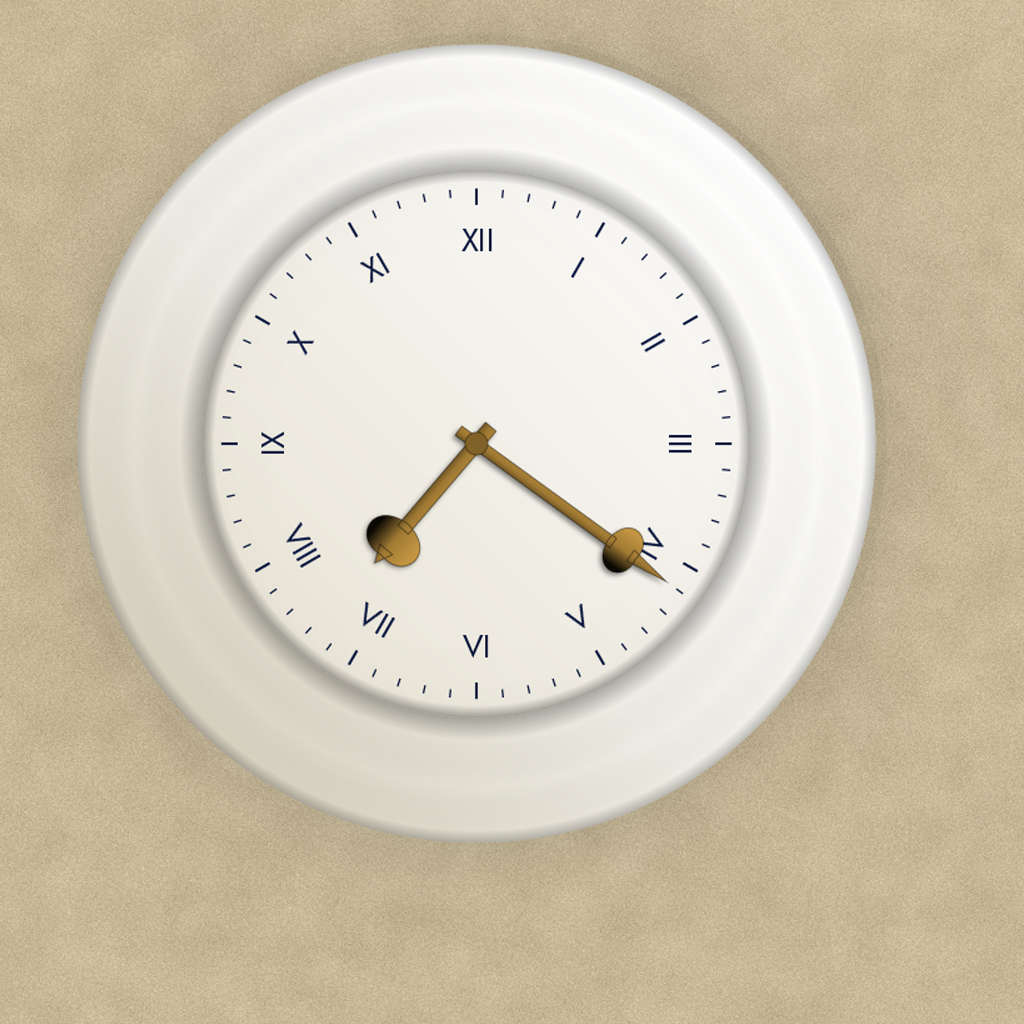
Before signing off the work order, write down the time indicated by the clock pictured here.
7:21
